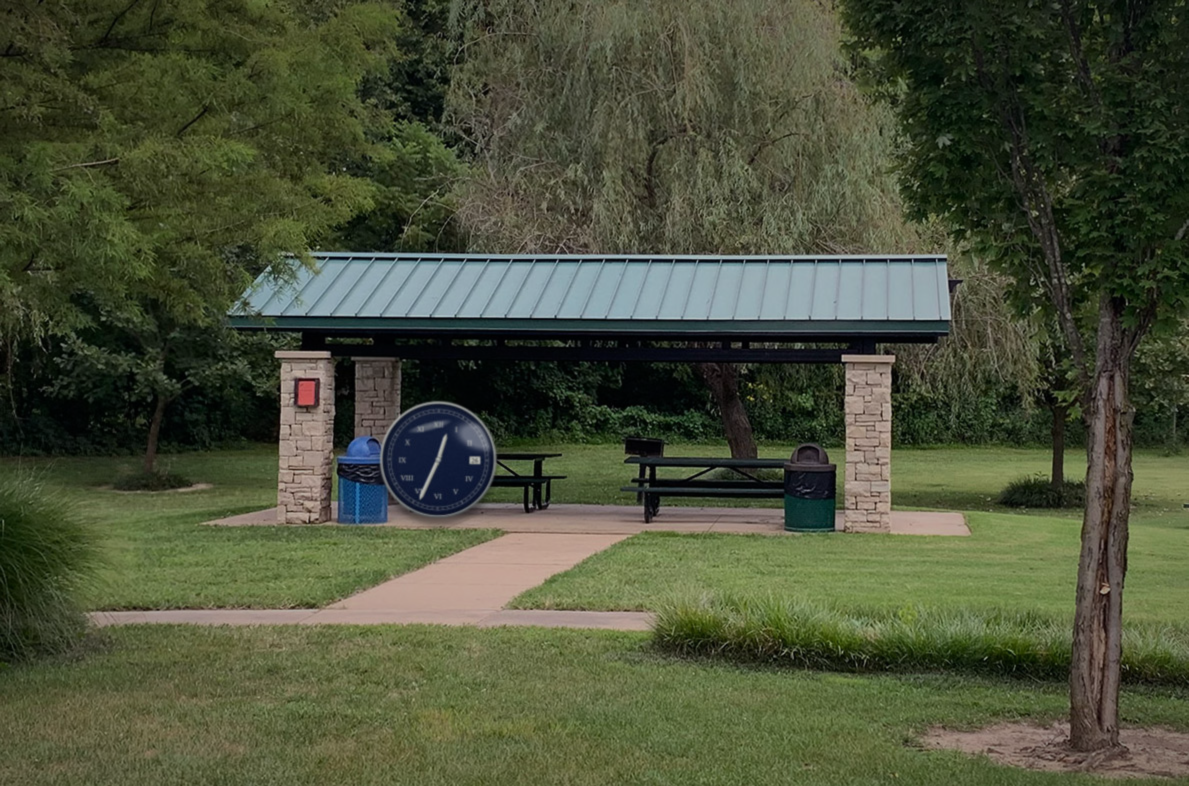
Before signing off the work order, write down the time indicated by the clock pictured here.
12:34
